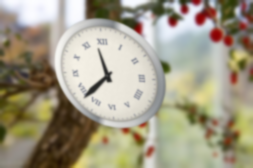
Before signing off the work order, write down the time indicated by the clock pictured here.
11:38
